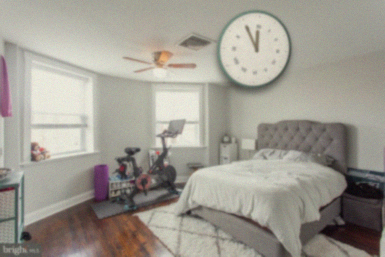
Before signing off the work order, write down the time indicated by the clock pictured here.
11:55
